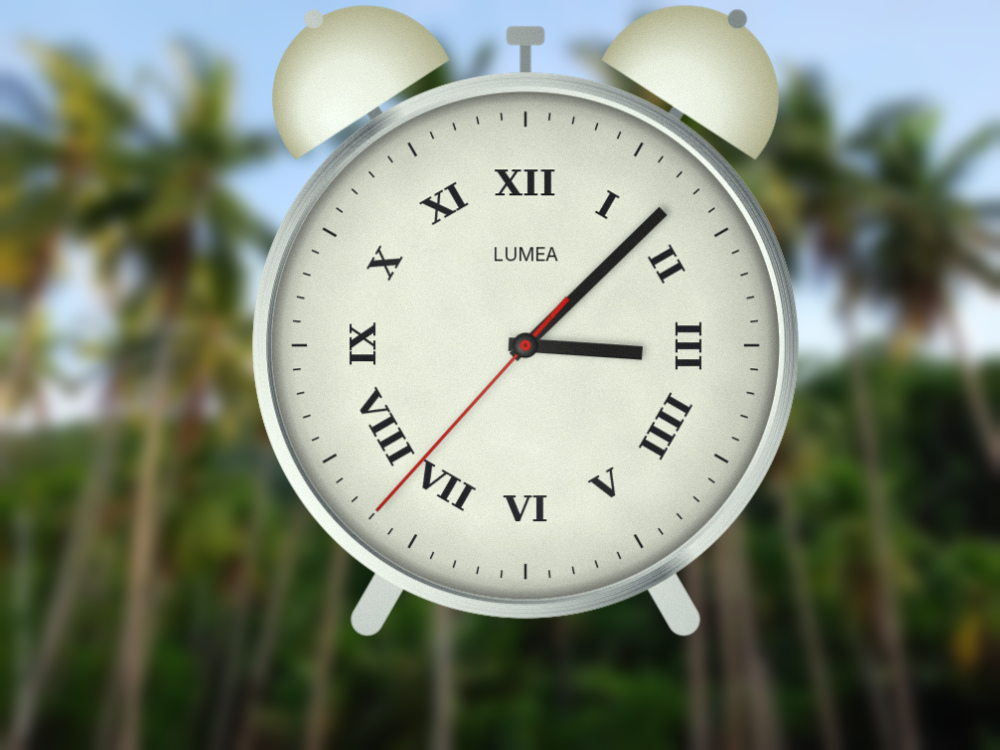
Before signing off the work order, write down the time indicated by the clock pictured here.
3:07:37
